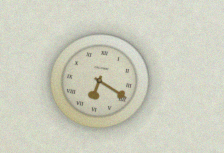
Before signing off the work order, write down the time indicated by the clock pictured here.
6:19
